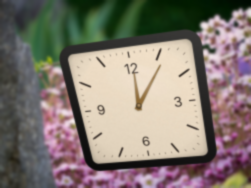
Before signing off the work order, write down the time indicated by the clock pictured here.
12:06
